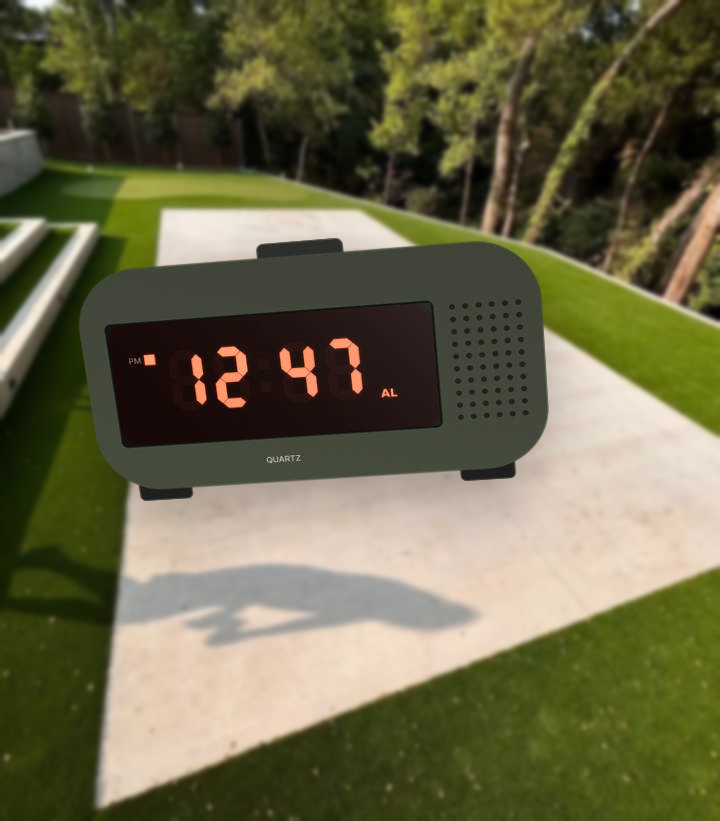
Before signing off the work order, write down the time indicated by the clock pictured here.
12:47
